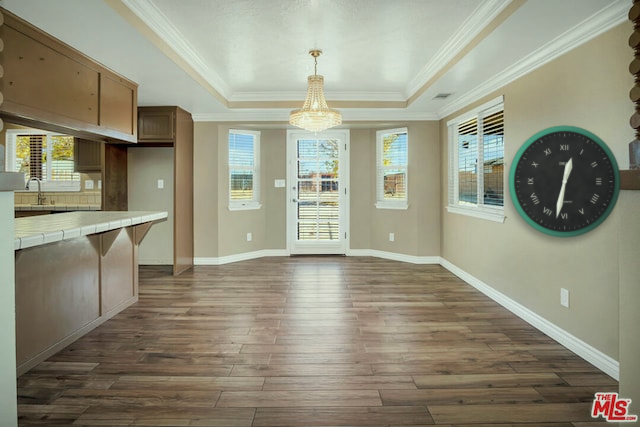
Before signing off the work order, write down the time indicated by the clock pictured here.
12:32
